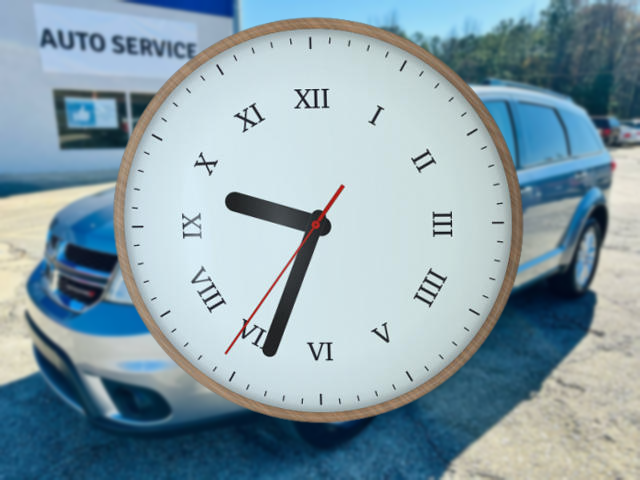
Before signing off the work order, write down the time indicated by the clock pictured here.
9:33:36
